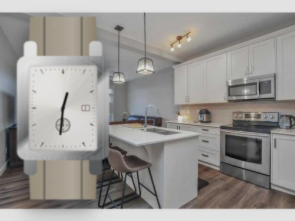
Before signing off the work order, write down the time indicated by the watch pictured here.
12:31
